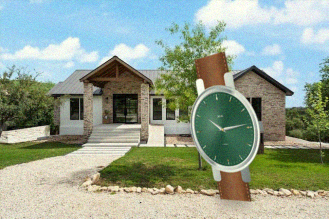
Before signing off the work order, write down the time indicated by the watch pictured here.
10:14
